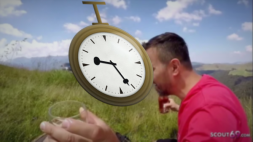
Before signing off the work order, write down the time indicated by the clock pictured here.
9:26
